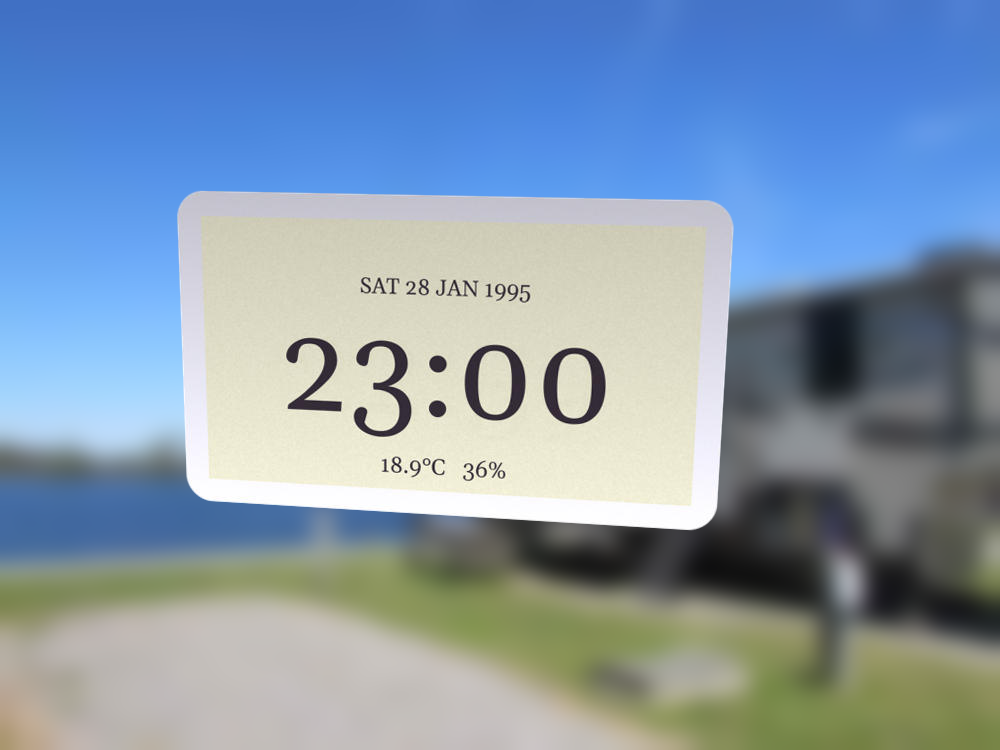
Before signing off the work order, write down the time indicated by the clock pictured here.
23:00
